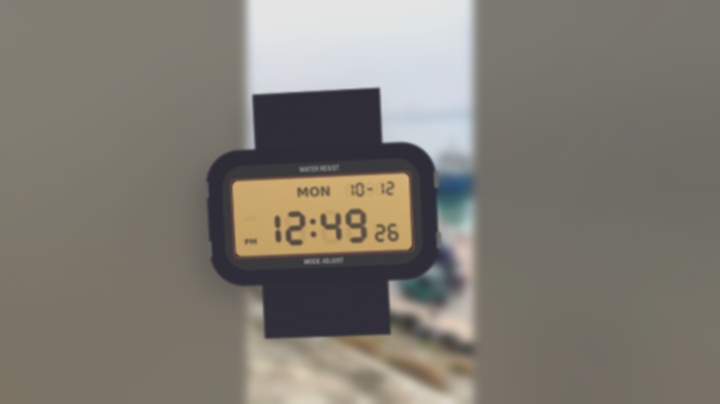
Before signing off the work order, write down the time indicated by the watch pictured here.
12:49:26
